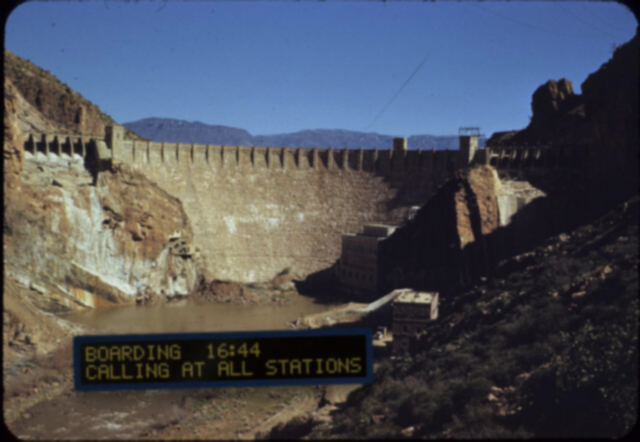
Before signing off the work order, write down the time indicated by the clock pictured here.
16:44
